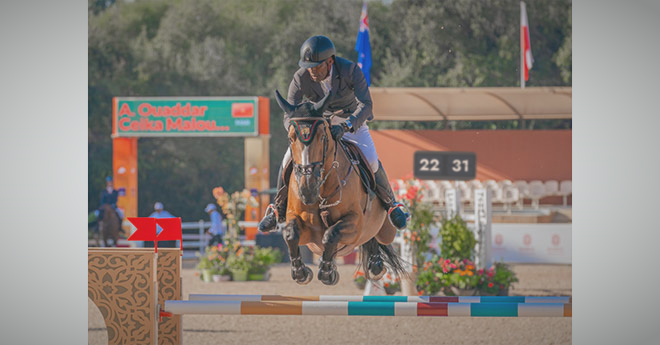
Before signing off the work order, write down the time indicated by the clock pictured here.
22:31
